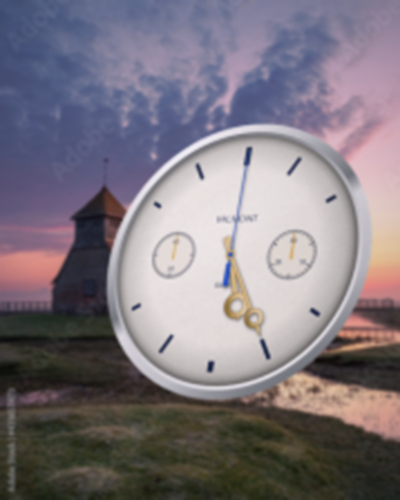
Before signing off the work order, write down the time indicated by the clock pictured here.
5:25
